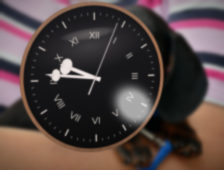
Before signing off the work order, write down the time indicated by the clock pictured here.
9:46:04
